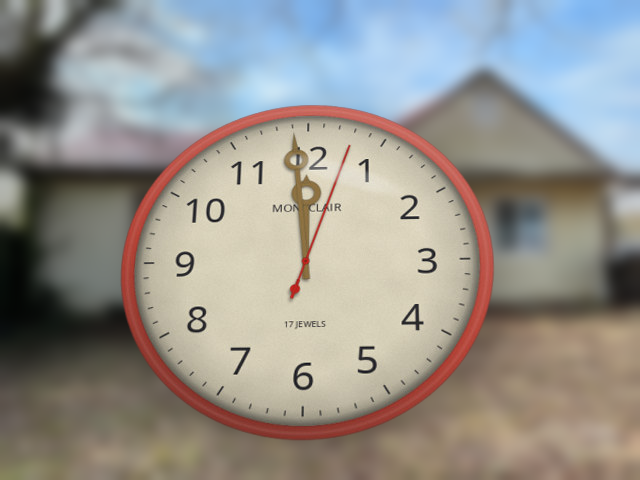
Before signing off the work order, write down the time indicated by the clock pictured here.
11:59:03
